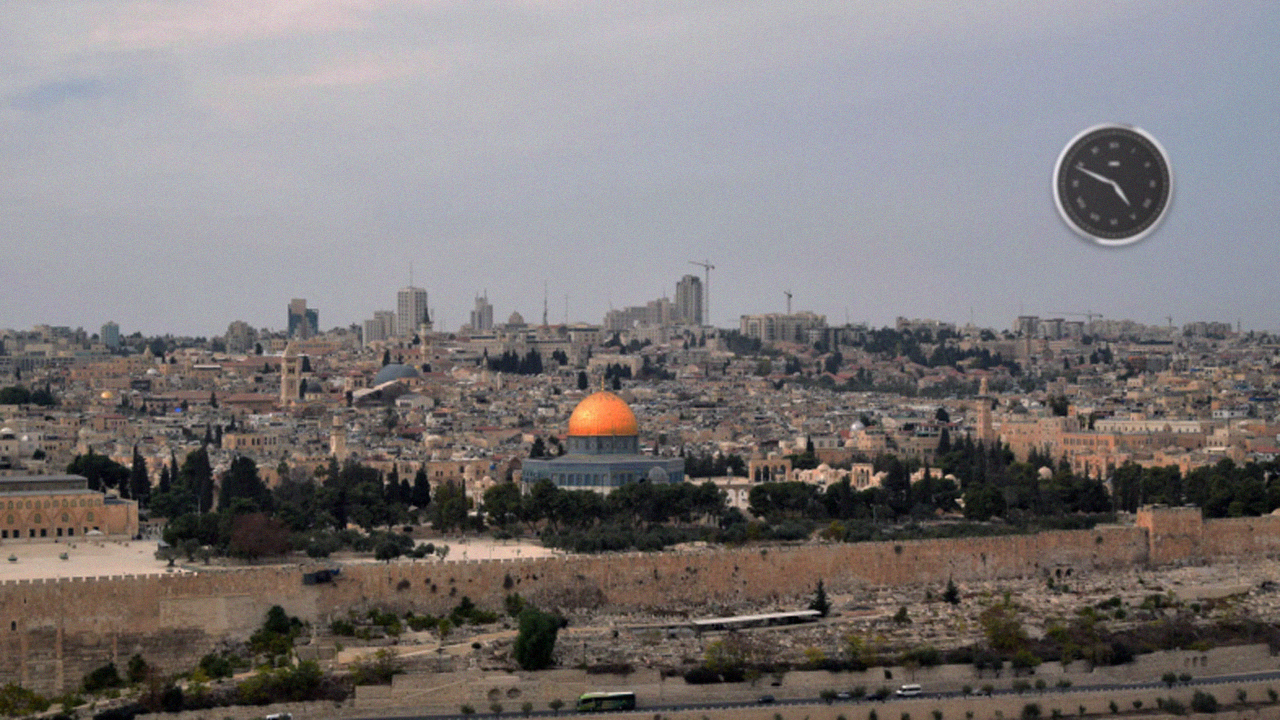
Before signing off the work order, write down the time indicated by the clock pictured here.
4:49
